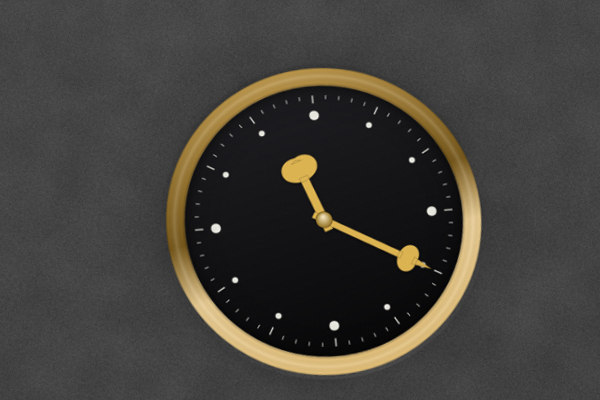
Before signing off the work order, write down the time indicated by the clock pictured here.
11:20
